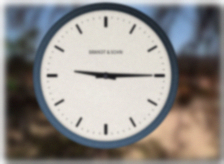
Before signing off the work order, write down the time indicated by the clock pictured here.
9:15
